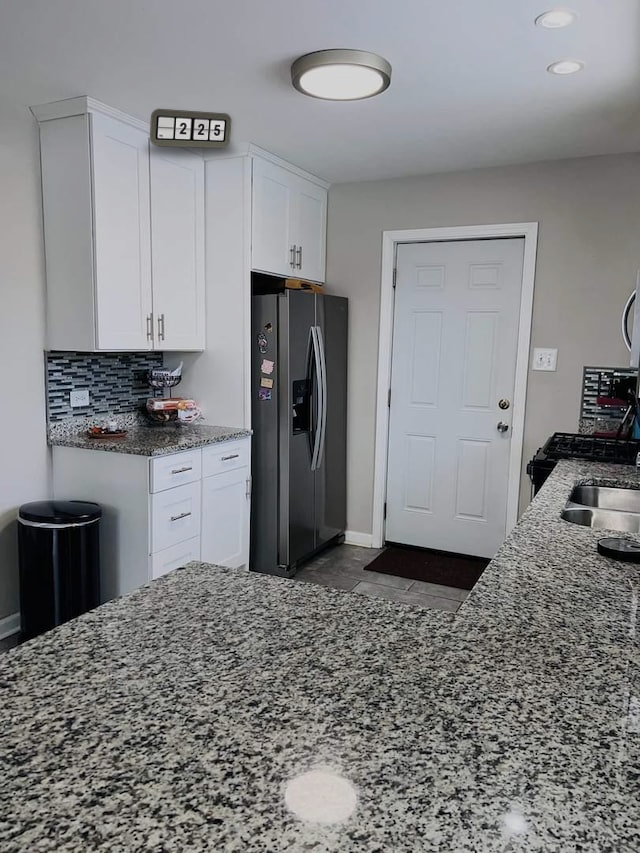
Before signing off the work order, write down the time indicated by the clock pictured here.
2:25
